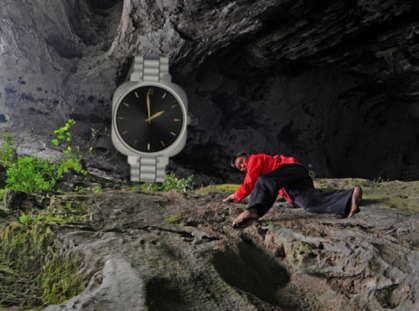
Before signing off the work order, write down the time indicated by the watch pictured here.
1:59
